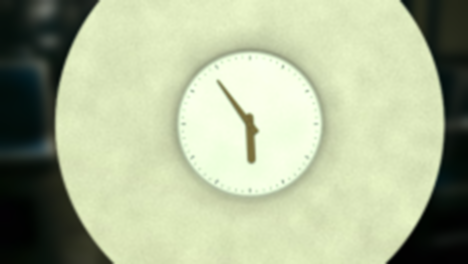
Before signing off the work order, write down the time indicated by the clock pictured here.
5:54
